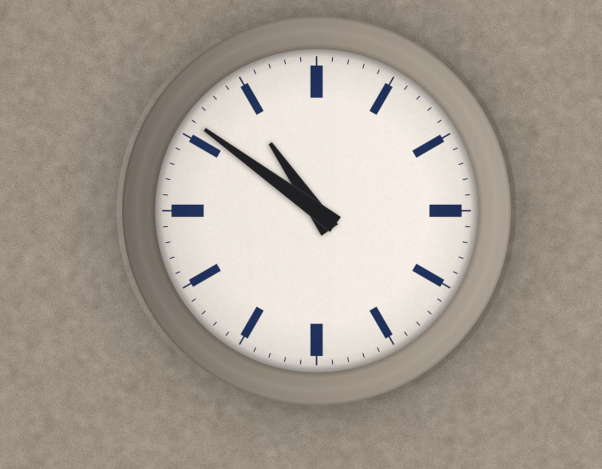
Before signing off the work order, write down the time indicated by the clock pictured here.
10:51
